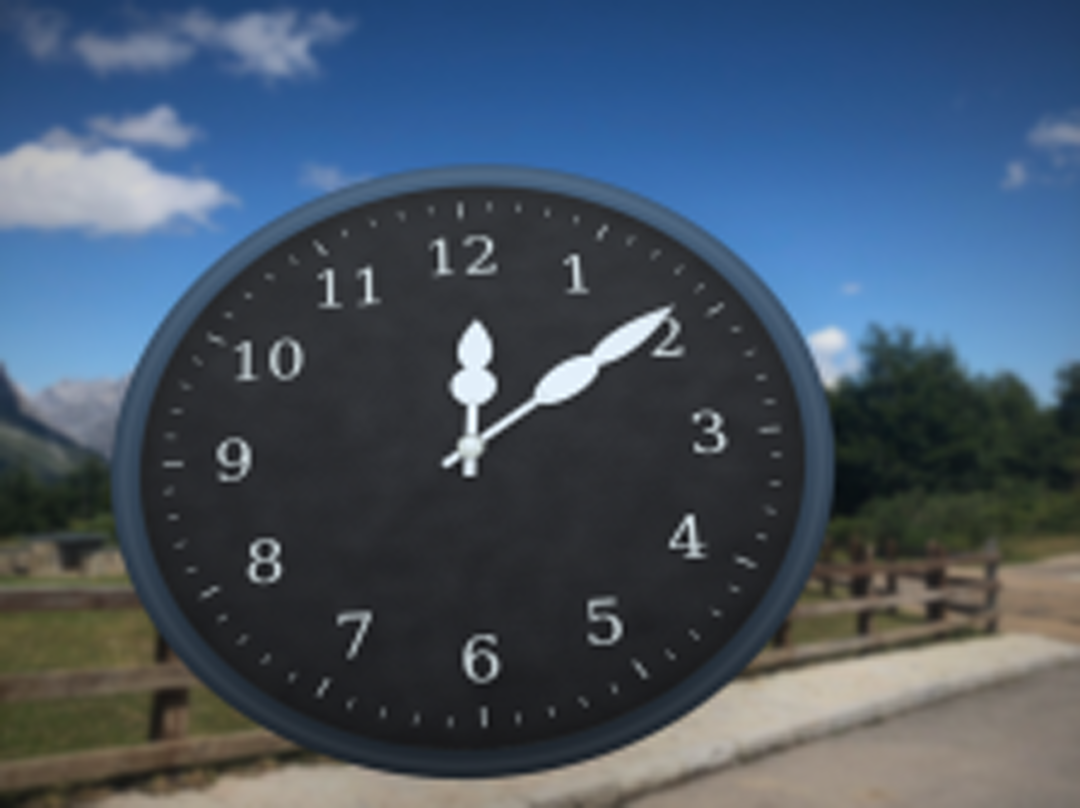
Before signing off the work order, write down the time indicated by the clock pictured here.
12:09
